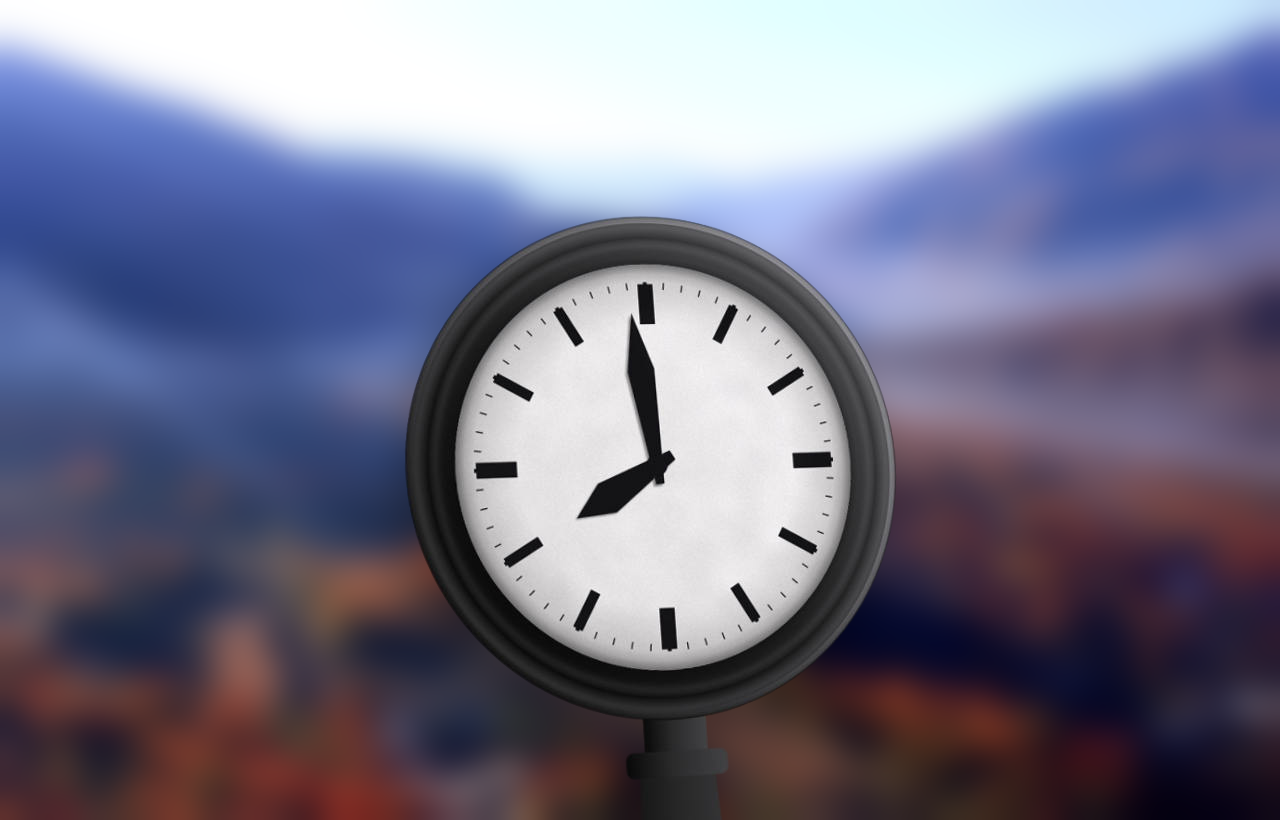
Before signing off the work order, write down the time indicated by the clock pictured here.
7:59
